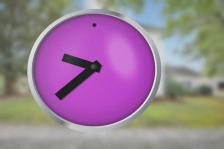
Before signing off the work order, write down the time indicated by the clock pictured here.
9:38
